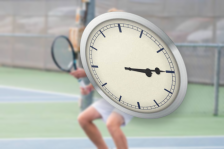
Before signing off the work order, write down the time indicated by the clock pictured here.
3:15
